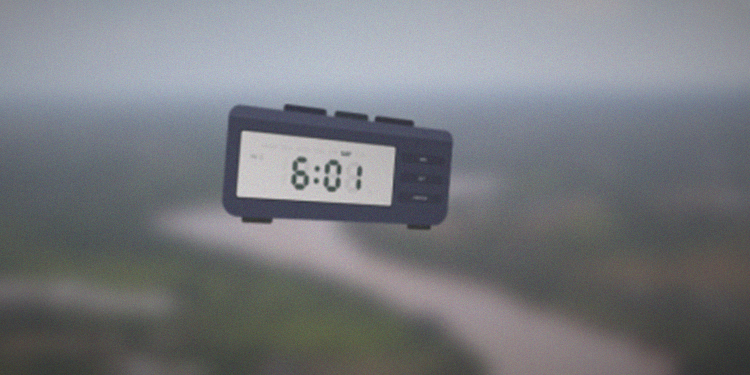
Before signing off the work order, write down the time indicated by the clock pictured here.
6:01
